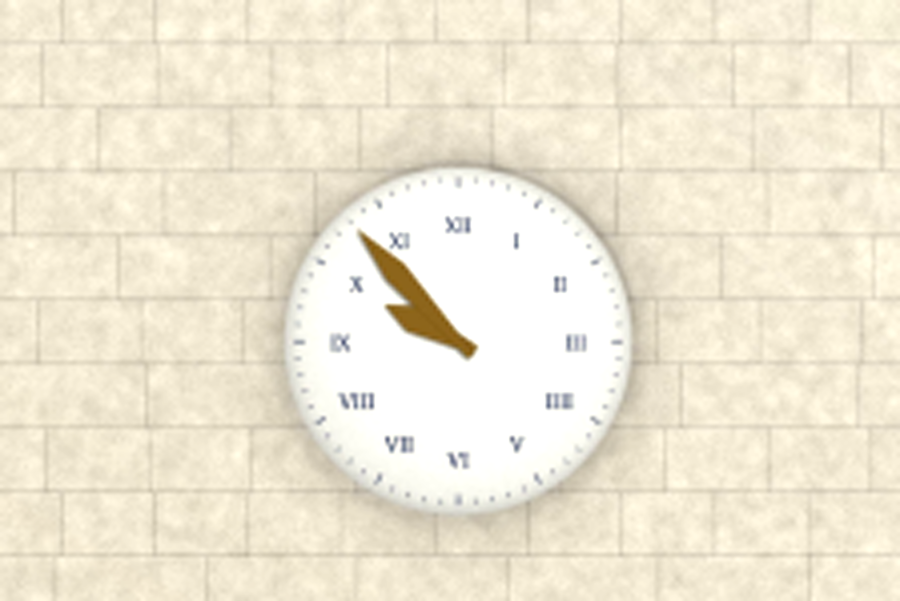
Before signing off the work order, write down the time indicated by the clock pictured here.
9:53
